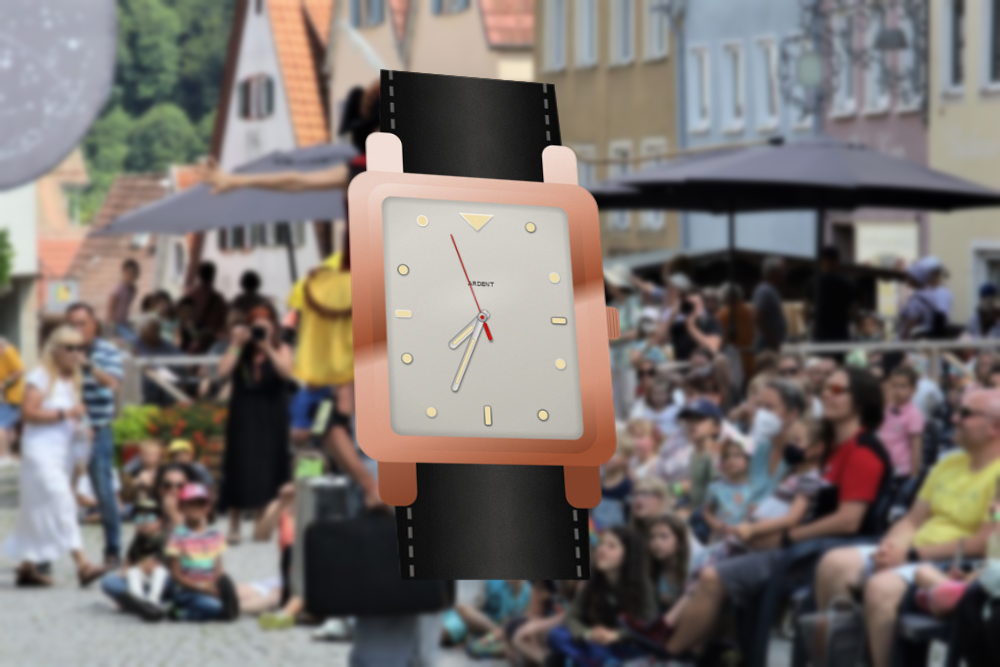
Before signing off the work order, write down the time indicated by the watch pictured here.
7:33:57
